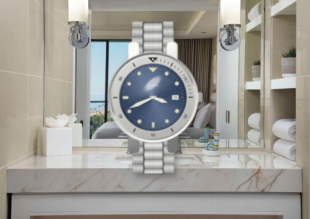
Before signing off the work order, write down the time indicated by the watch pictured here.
3:41
